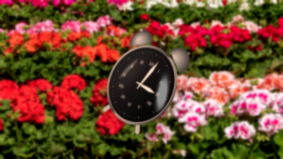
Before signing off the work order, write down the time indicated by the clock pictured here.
3:02
